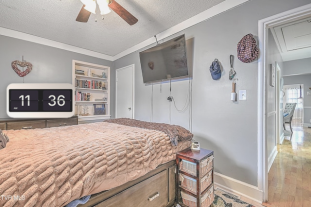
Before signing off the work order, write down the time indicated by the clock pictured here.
11:36
